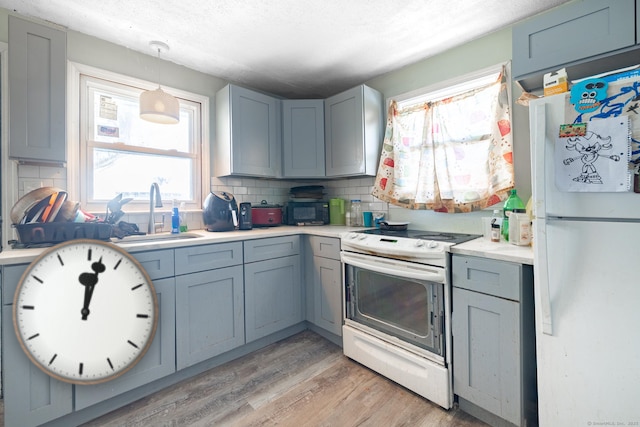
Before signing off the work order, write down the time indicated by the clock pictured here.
12:02
